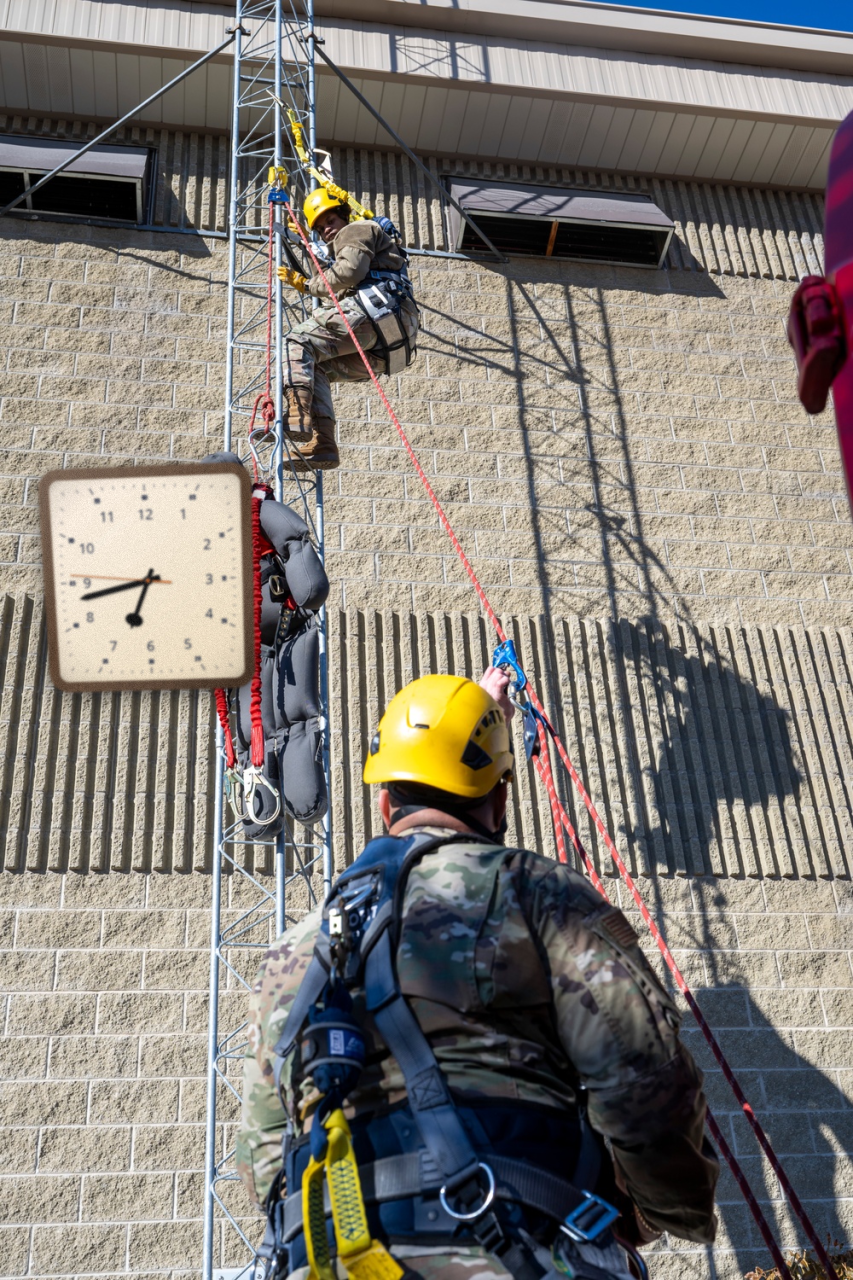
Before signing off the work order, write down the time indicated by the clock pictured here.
6:42:46
